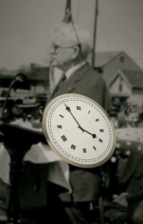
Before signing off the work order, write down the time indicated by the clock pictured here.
3:55
